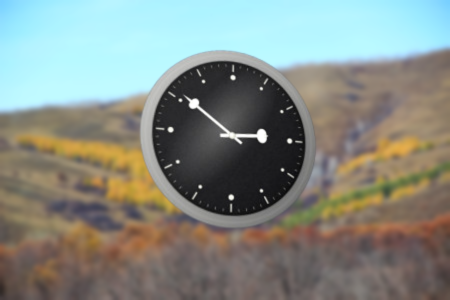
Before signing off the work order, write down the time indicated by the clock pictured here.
2:51
